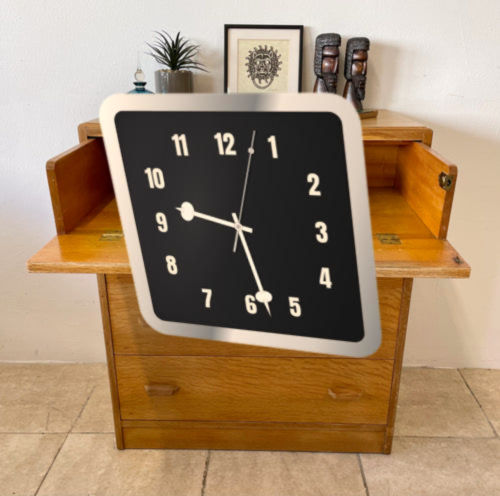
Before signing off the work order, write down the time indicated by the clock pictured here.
9:28:03
